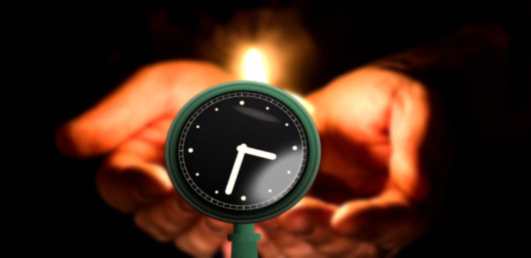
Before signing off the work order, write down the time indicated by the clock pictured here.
3:33
